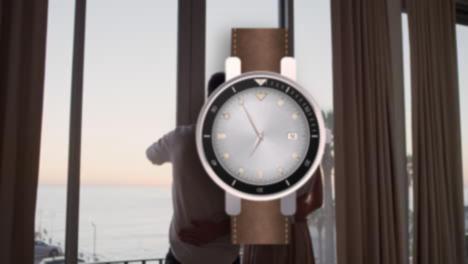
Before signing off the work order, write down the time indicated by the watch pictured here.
6:55
